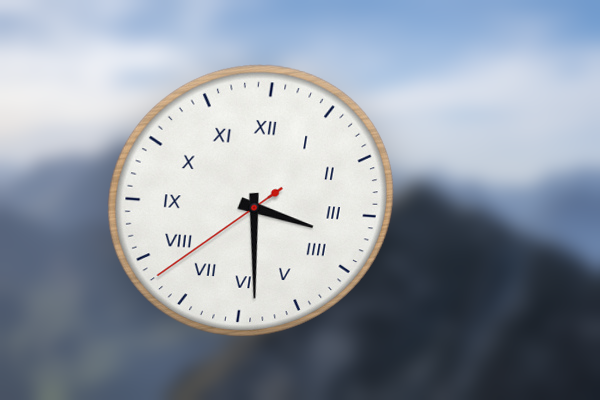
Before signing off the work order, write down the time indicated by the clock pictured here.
3:28:38
